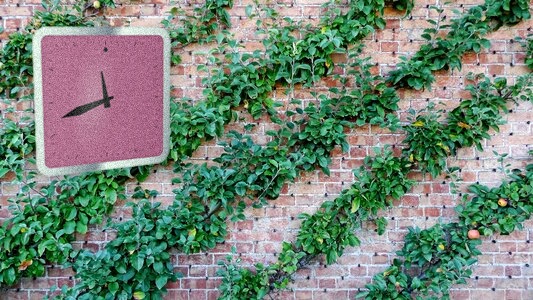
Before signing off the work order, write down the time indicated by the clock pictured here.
11:42
